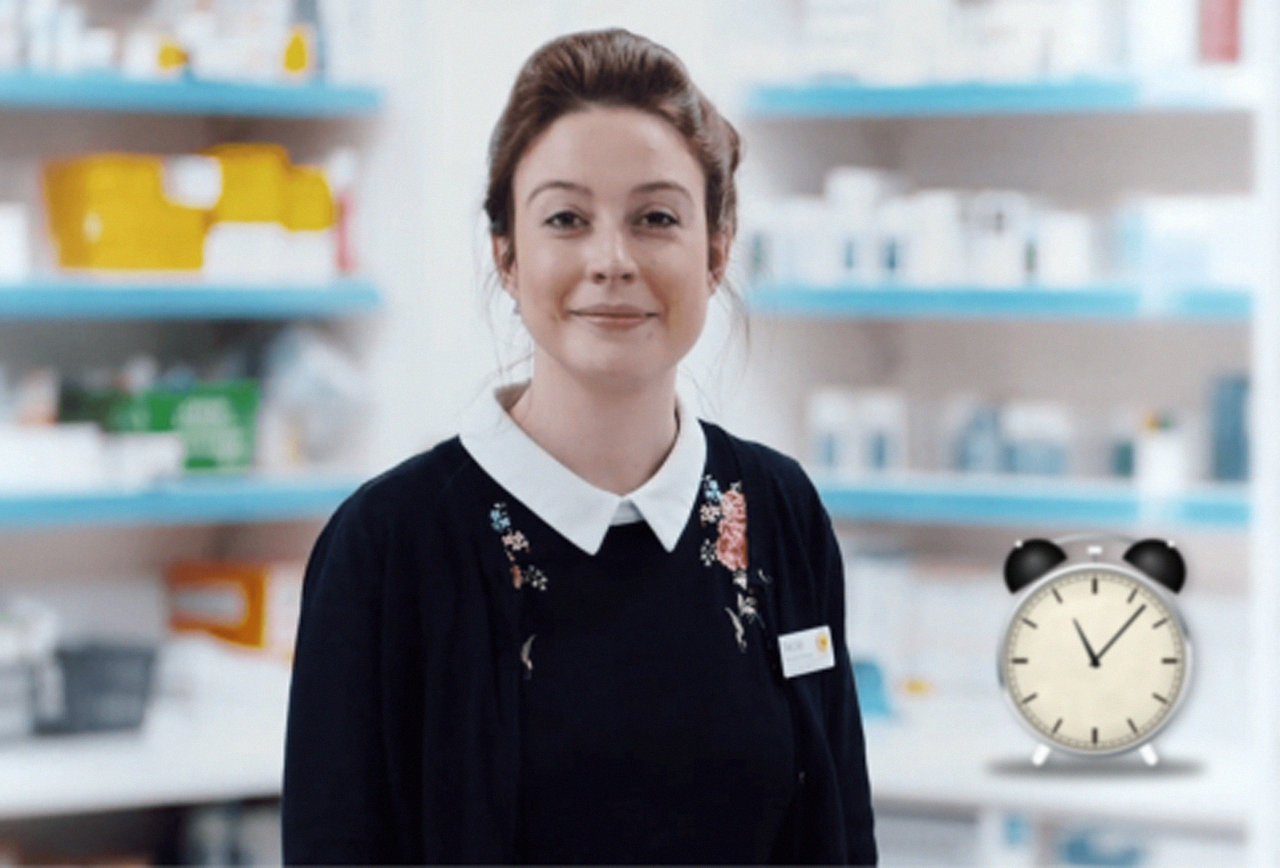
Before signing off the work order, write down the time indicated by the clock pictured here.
11:07
